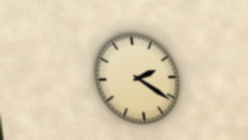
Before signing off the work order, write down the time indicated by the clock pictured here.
2:21
